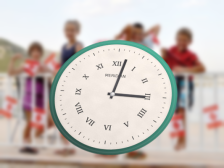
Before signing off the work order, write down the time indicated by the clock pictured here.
3:02
